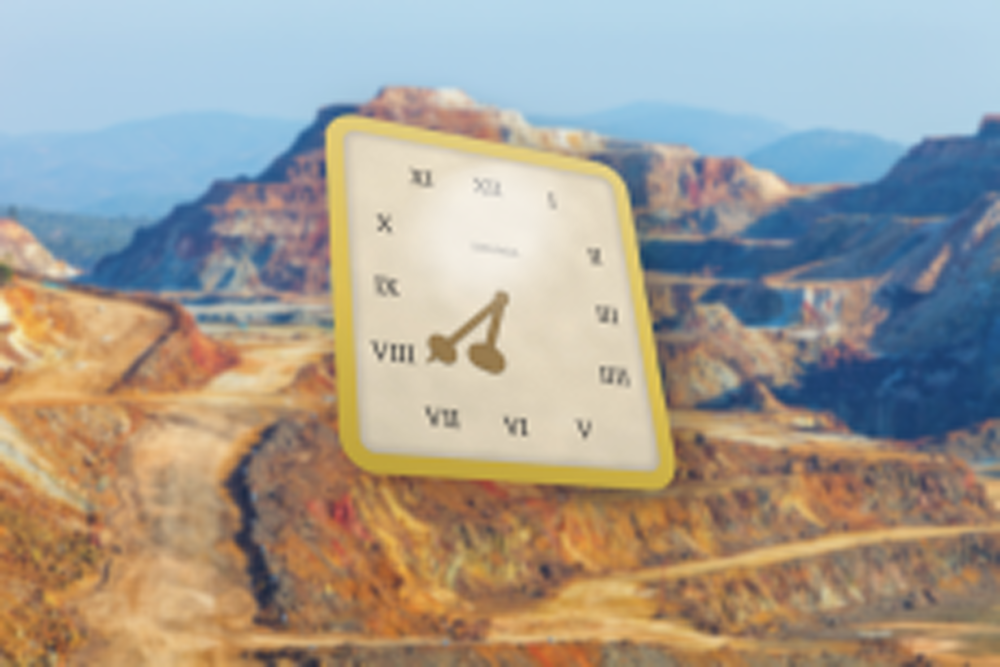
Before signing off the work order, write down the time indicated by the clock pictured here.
6:38
